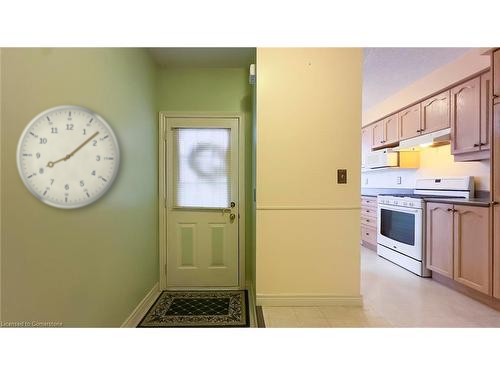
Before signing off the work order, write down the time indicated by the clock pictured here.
8:08
